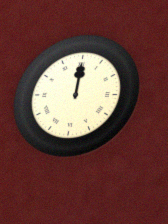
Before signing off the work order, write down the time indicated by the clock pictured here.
12:00
